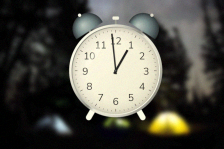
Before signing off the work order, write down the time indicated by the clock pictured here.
12:59
